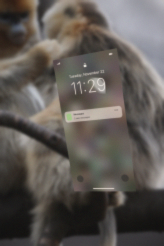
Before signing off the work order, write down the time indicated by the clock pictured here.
11:29
